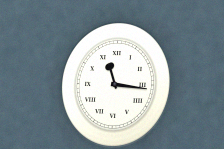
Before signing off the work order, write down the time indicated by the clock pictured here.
11:16
